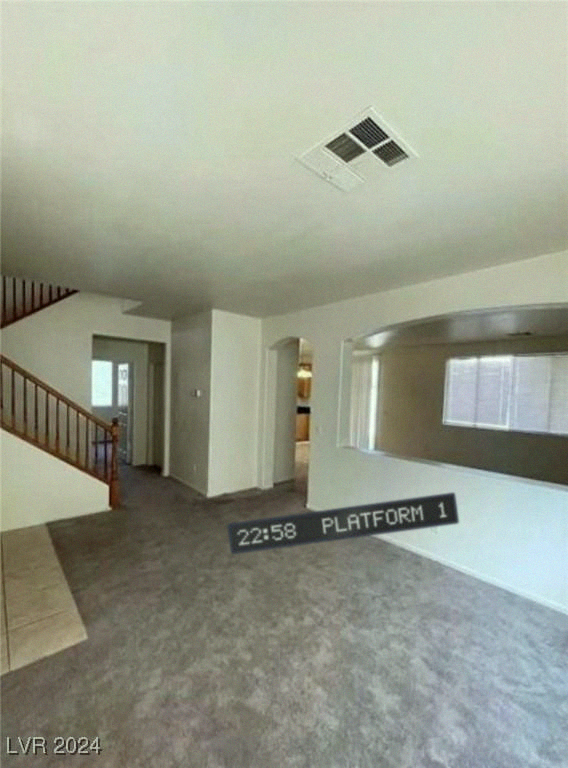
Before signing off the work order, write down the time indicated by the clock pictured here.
22:58
